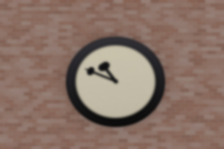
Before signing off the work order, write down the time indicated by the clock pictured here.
10:49
